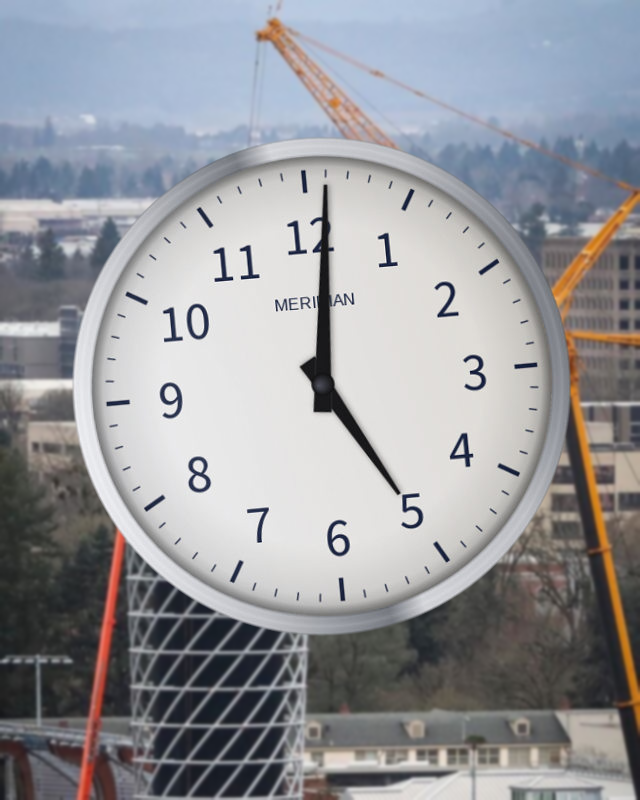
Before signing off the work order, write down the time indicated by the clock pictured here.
5:01
